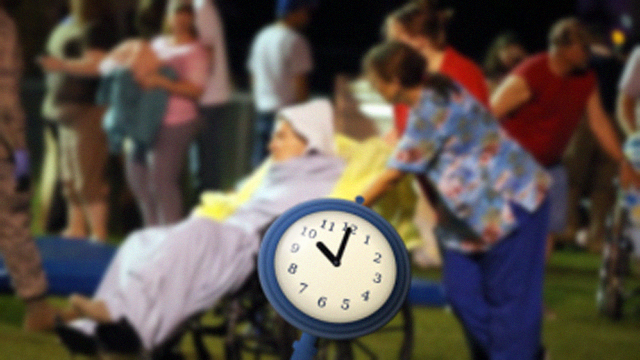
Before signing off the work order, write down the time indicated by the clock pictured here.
10:00
